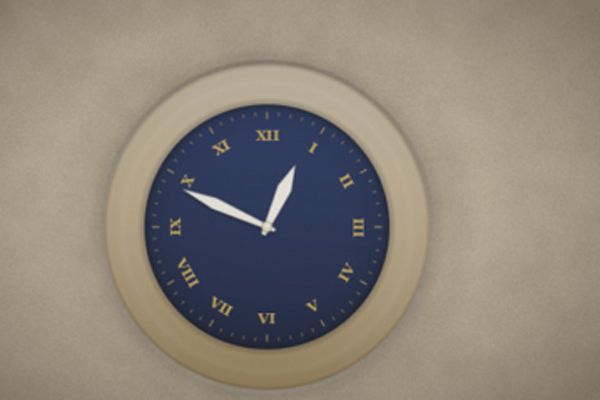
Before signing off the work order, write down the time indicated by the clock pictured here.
12:49
